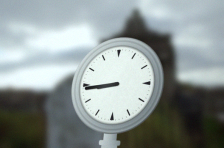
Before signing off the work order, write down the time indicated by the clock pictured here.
8:44
